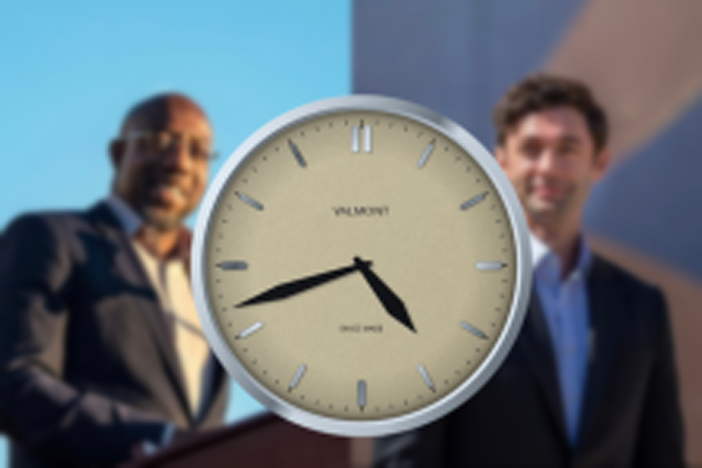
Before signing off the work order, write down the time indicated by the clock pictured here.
4:42
